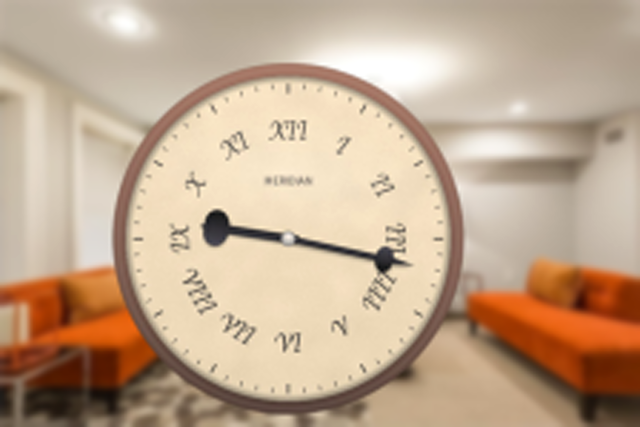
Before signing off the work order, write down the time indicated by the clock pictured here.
9:17
